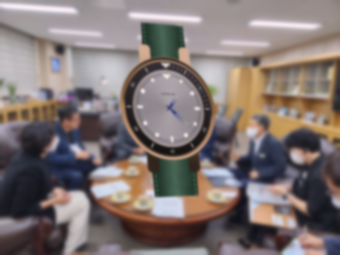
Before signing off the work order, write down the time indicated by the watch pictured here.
1:22
